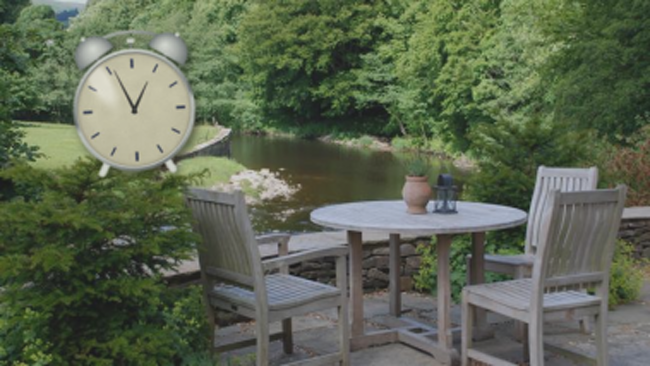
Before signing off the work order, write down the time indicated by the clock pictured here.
12:56
